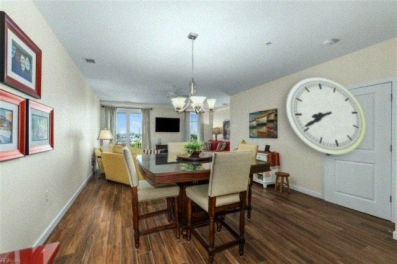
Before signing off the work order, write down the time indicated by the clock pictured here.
8:41
